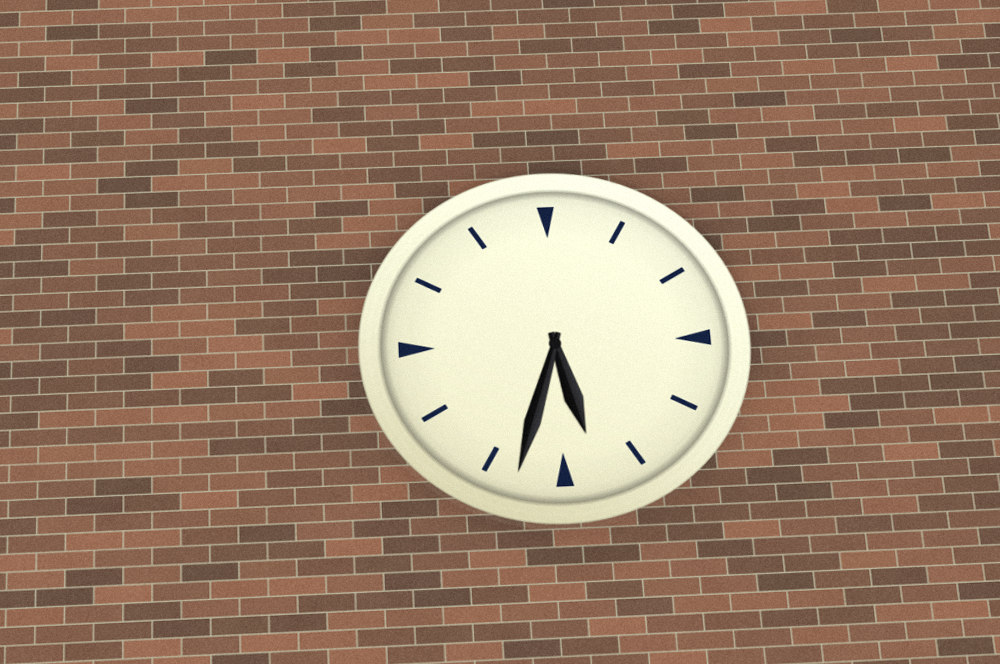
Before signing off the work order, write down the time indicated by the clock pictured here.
5:33
